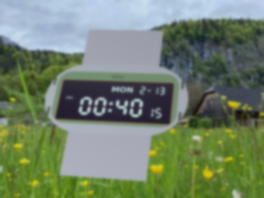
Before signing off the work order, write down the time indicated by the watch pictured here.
0:40
